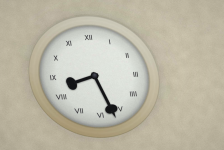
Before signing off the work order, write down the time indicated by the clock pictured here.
8:27
